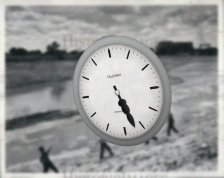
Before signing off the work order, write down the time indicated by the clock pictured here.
5:27
